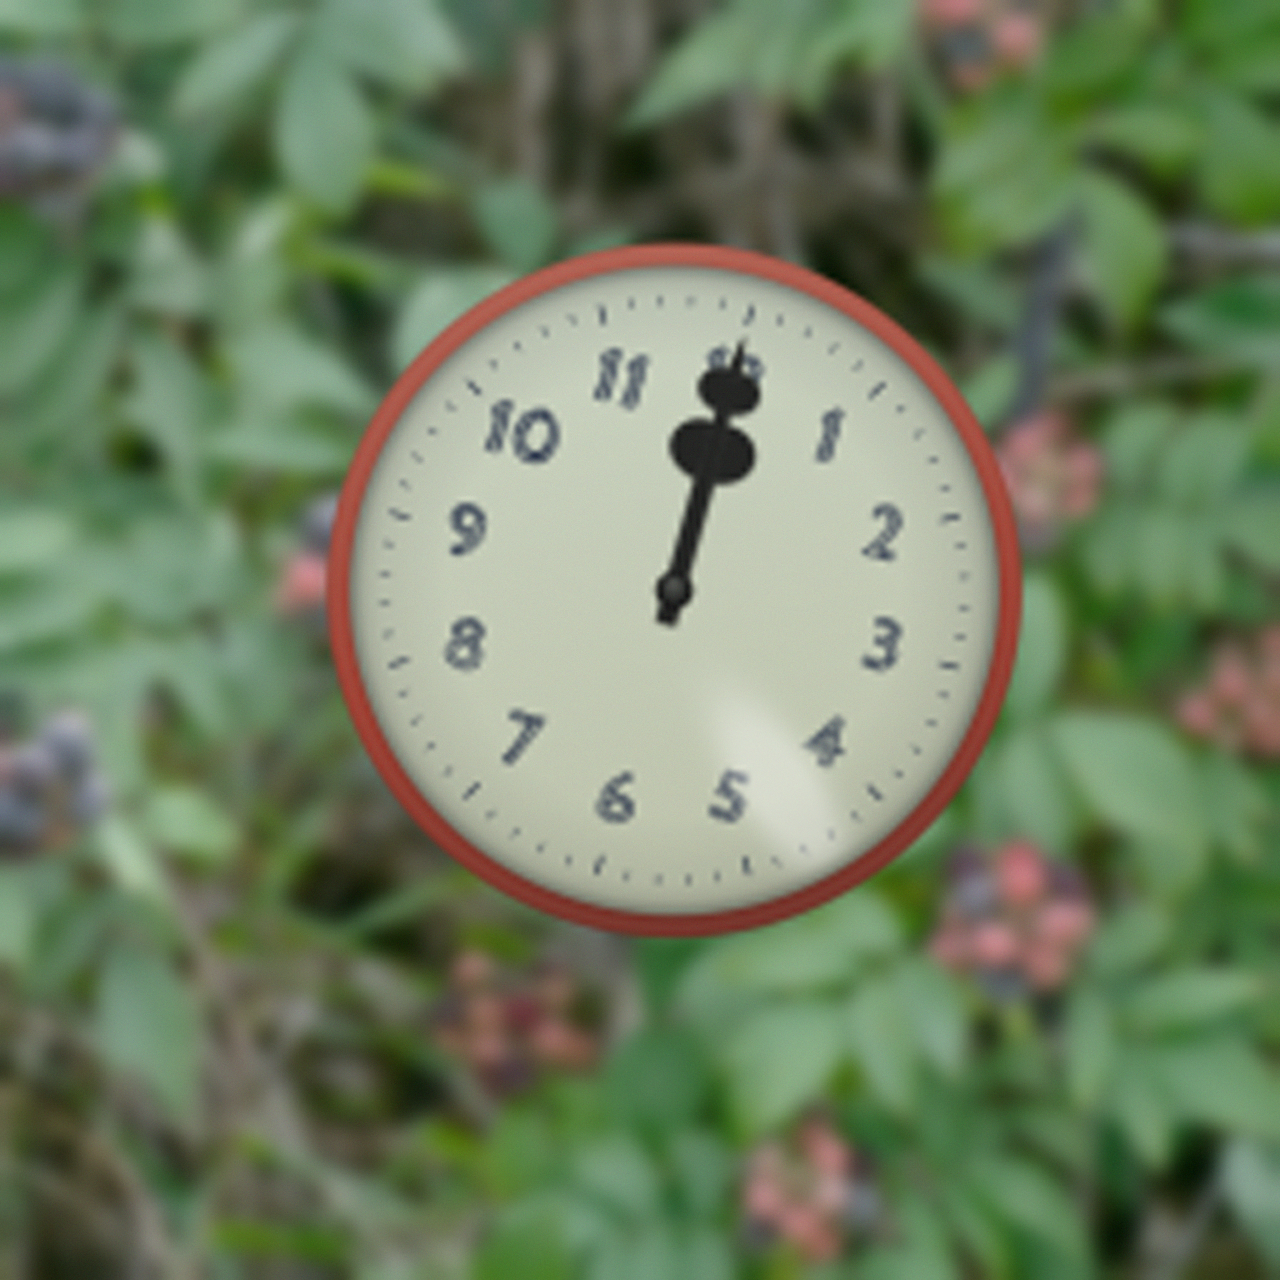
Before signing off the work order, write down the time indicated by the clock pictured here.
12:00
